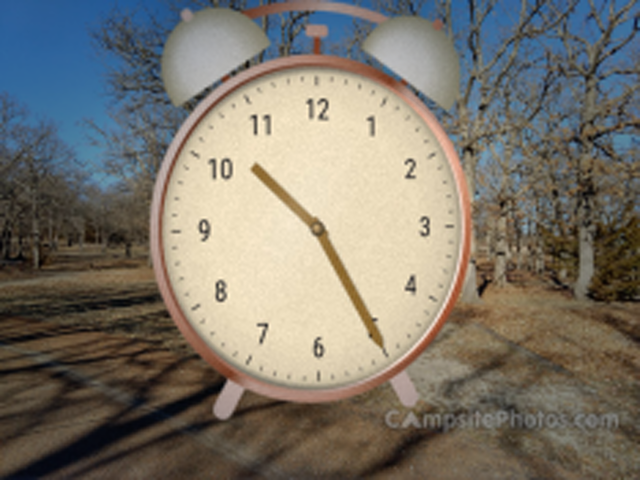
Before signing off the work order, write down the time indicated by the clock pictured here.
10:25
